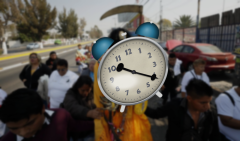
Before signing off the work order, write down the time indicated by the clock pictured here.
10:21
